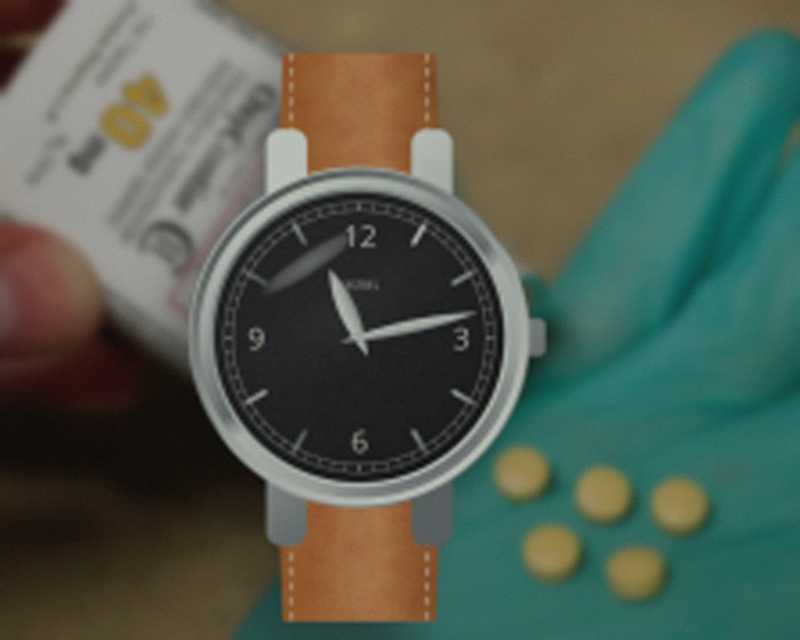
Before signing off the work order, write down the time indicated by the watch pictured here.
11:13
